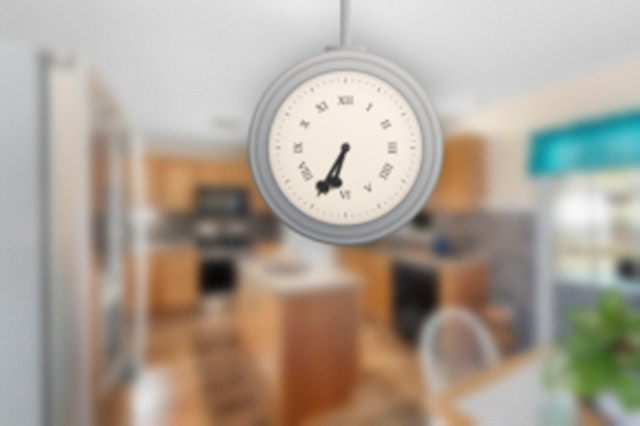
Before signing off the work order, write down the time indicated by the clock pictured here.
6:35
